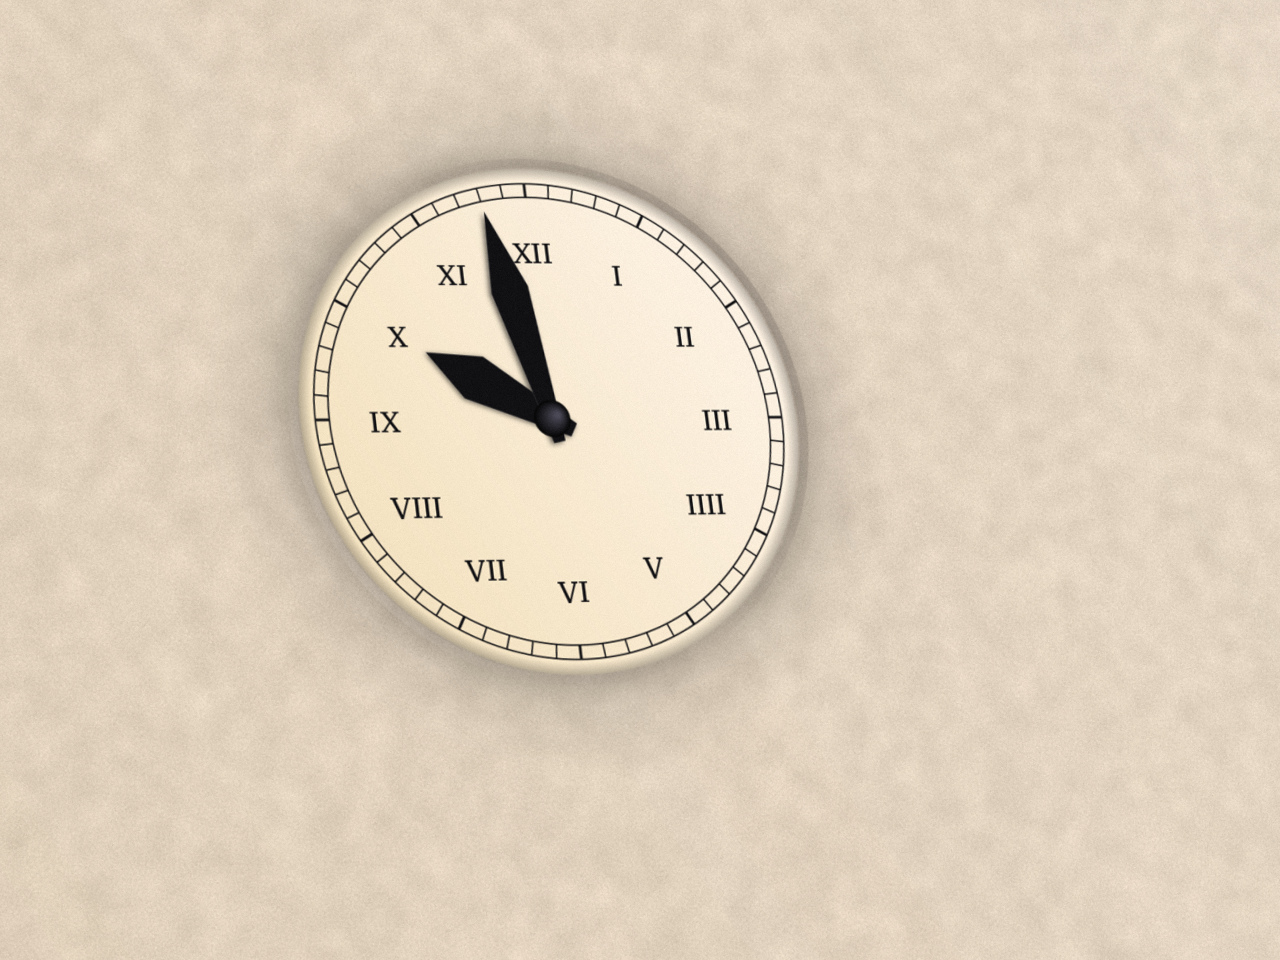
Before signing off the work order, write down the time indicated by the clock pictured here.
9:58
